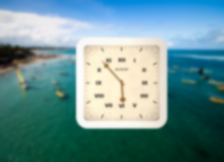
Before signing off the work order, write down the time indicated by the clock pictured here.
5:53
